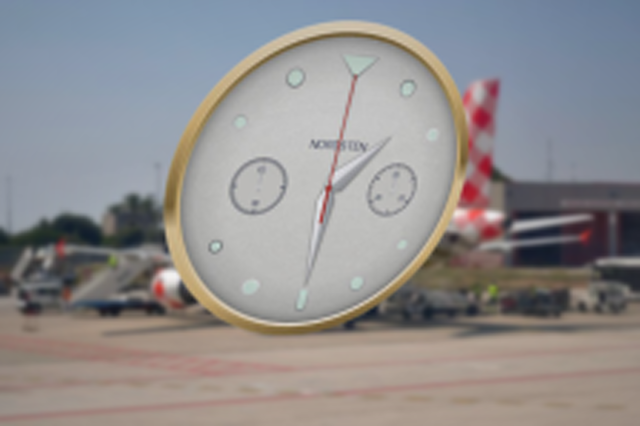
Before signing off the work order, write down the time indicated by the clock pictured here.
1:30
